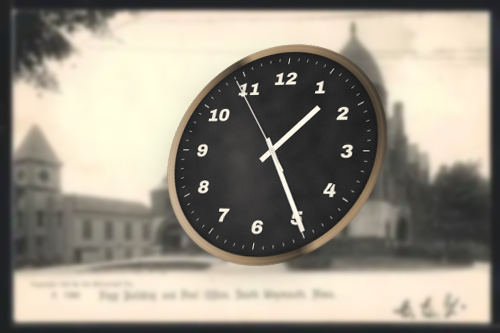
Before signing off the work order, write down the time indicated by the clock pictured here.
1:24:54
